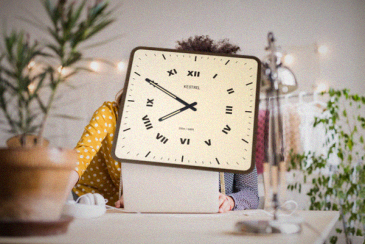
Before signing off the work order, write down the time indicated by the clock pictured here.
7:50
